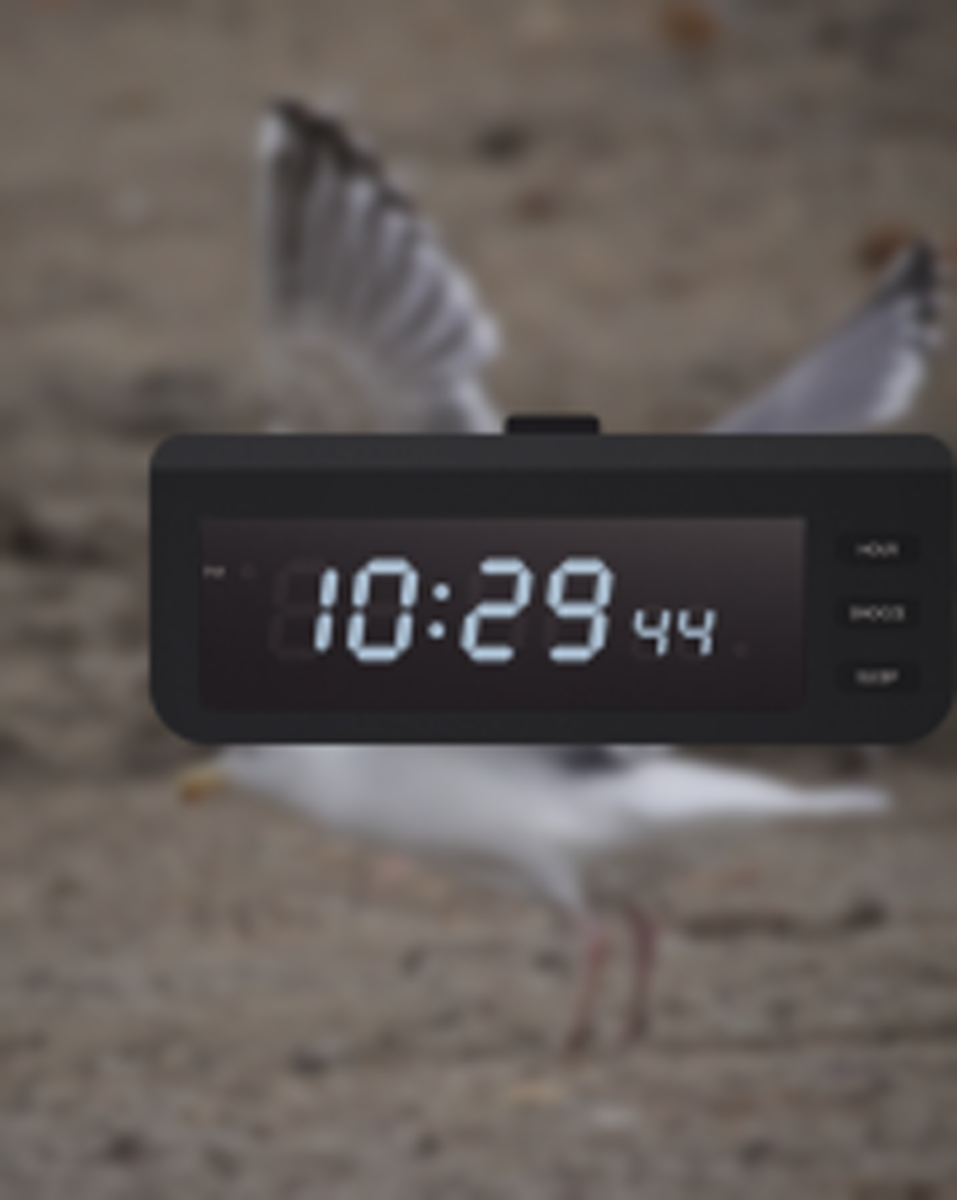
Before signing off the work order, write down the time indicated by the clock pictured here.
10:29:44
